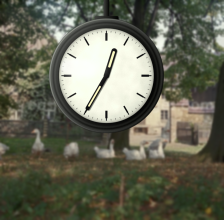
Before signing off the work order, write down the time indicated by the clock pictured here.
12:35
